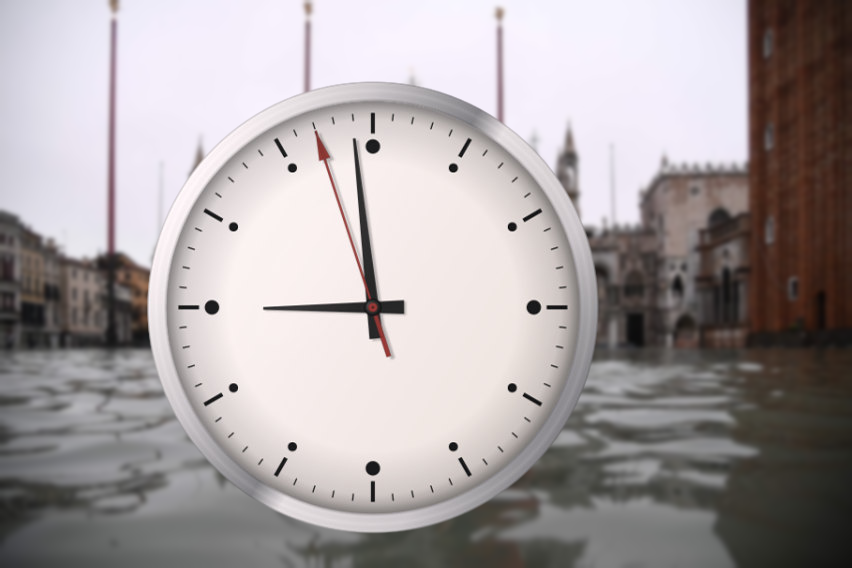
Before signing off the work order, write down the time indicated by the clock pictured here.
8:58:57
